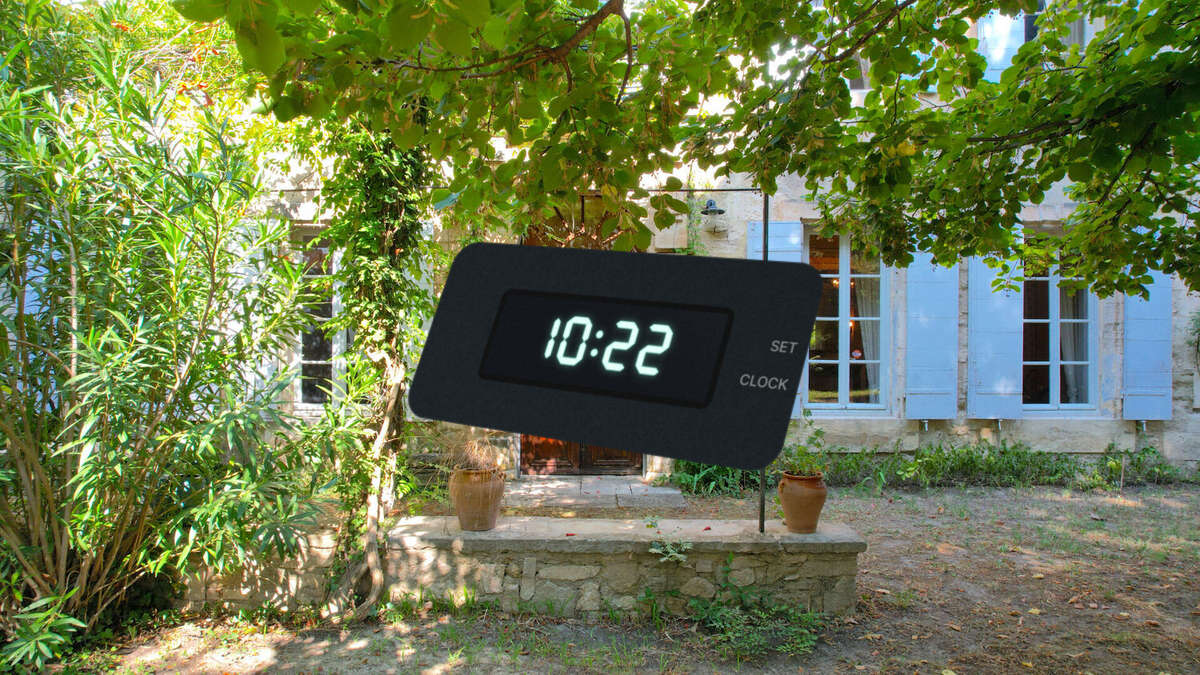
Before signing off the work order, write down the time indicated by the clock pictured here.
10:22
